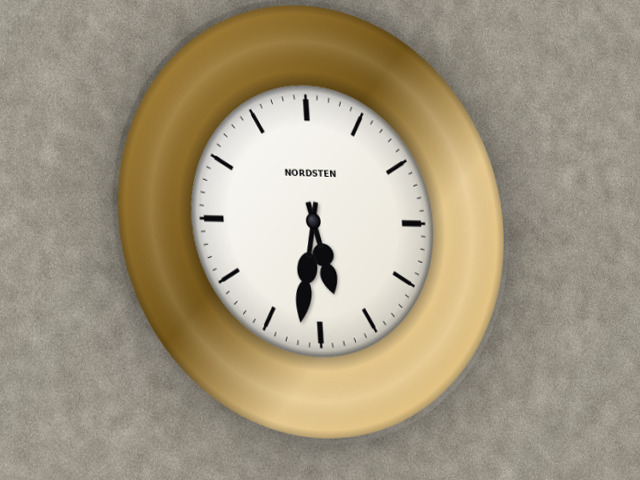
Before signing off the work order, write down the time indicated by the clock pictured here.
5:32
